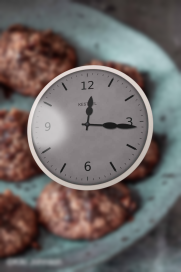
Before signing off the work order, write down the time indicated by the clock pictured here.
12:16
